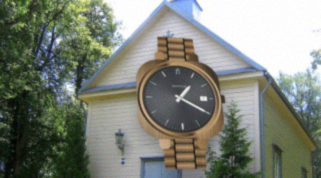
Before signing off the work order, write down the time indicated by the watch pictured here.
1:20
